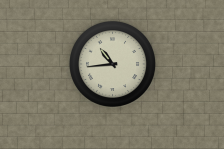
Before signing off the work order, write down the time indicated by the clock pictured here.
10:44
